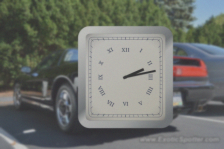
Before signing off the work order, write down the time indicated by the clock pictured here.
2:13
